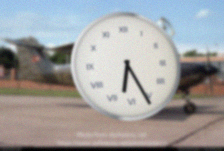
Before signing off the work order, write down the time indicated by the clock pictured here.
6:26
